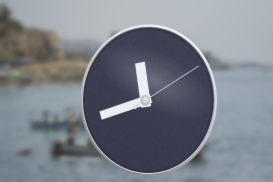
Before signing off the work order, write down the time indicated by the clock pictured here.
11:42:10
